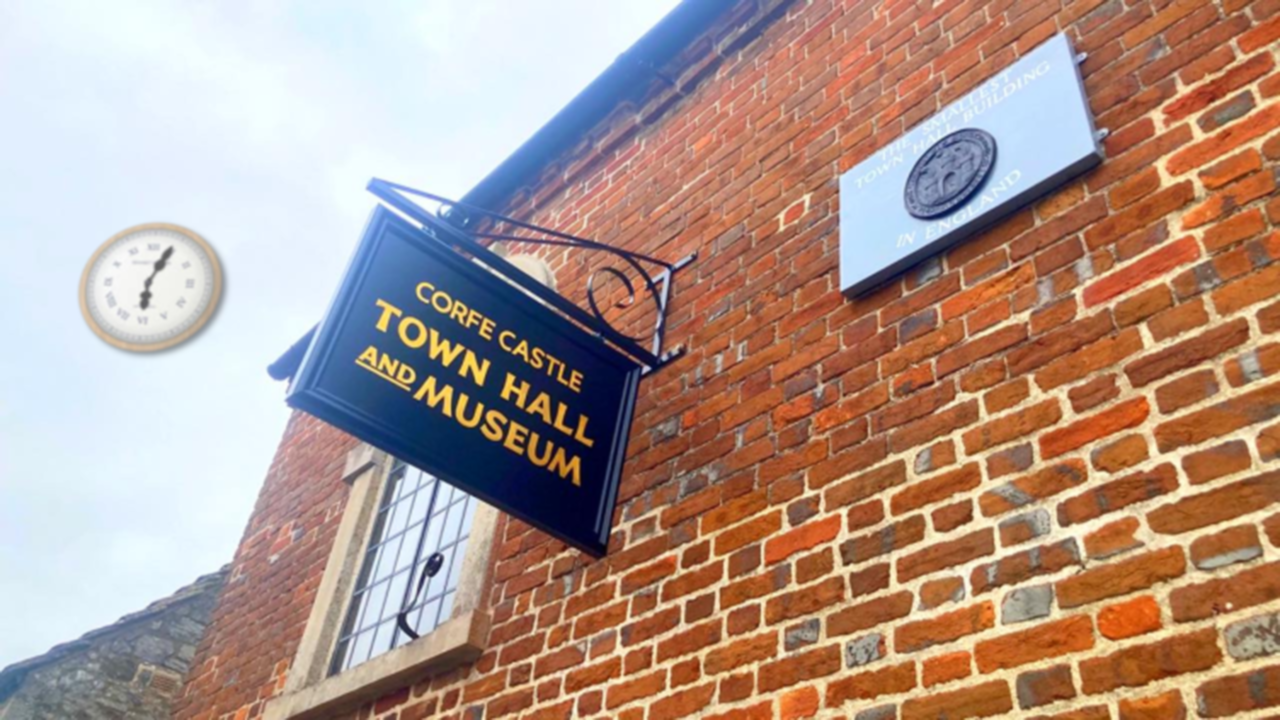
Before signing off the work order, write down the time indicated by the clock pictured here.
6:04
